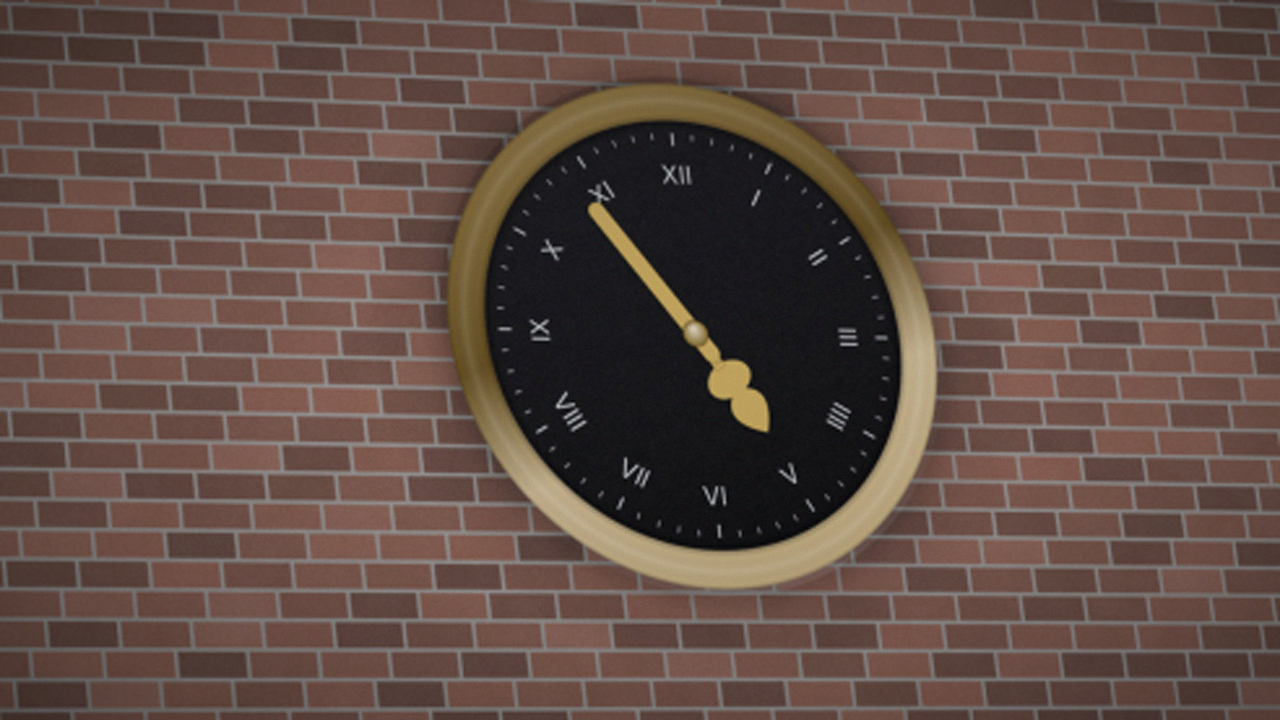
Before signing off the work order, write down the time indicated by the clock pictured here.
4:54
